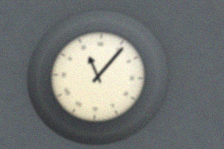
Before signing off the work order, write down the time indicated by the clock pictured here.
11:06
